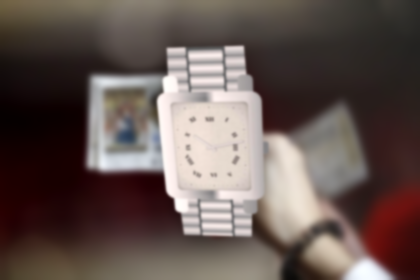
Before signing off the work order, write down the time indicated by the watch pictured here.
10:13
